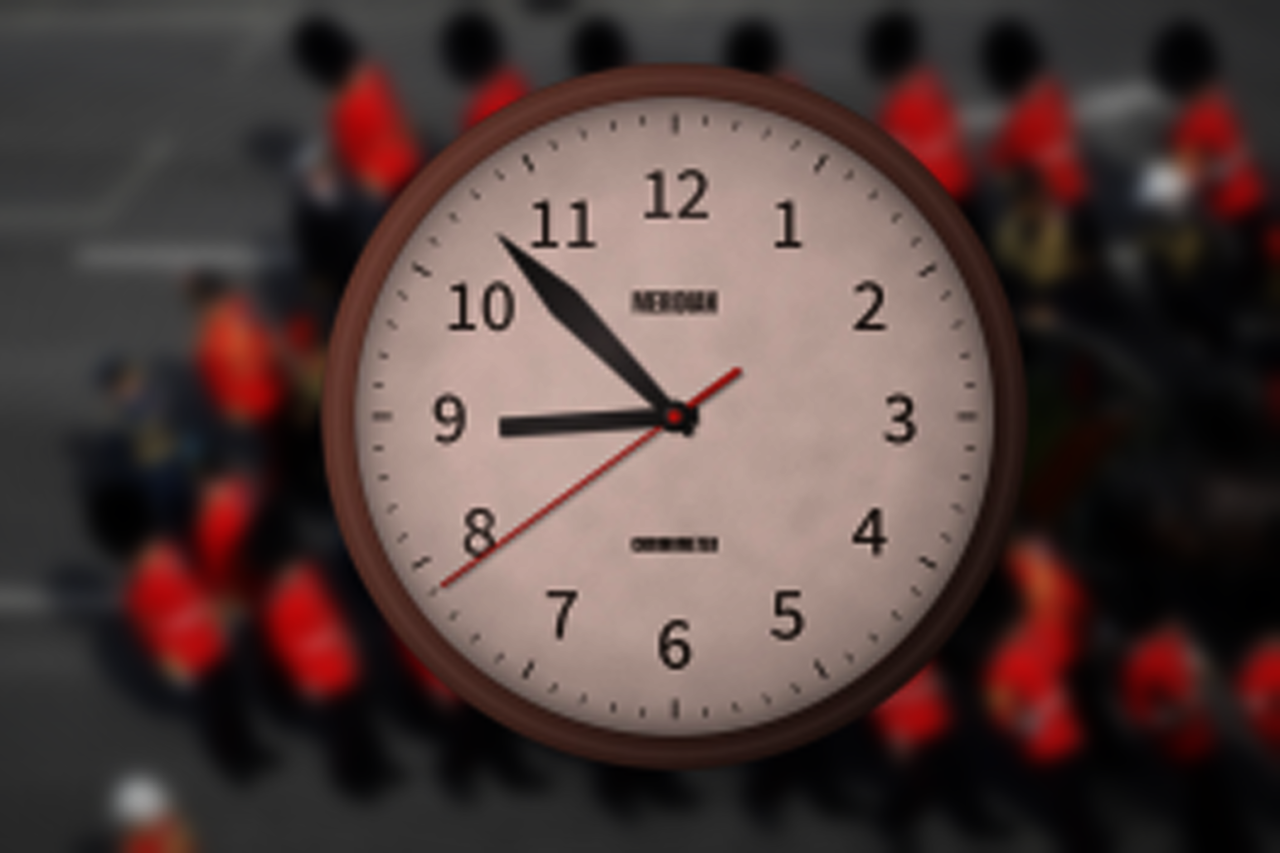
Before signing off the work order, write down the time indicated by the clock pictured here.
8:52:39
